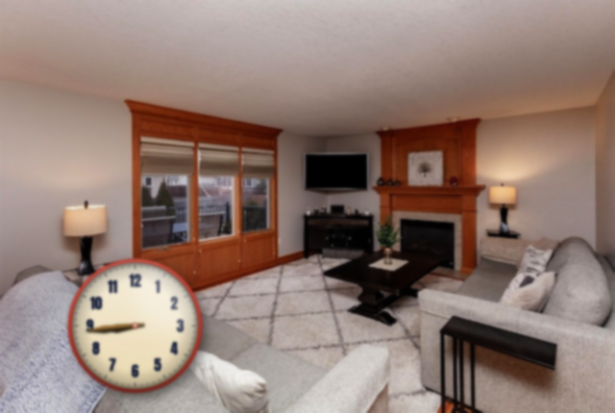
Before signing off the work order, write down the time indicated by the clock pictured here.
8:44
